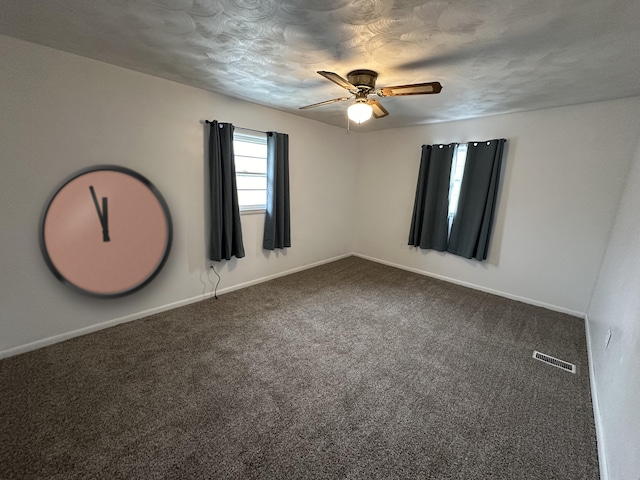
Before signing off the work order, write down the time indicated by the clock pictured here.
11:57
